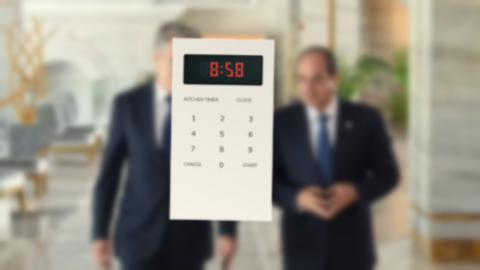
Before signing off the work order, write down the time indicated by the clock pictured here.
8:58
